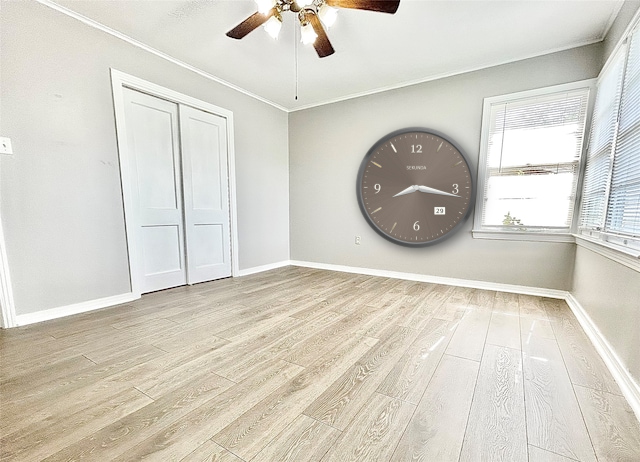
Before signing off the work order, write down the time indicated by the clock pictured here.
8:17
